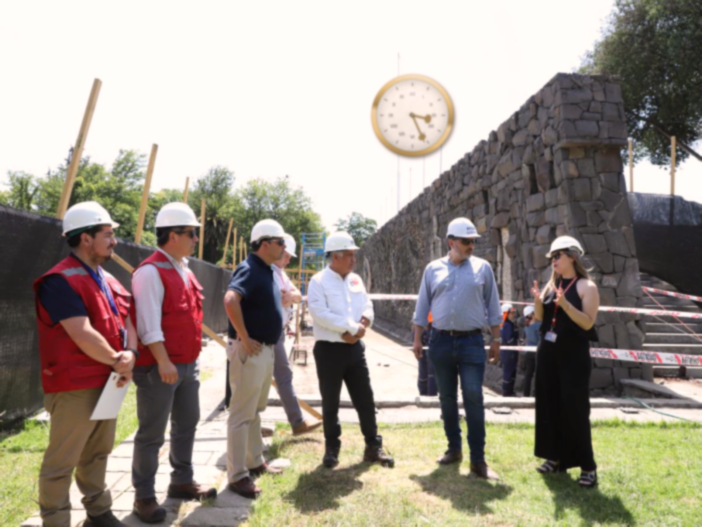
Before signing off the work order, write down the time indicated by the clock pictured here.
3:26
